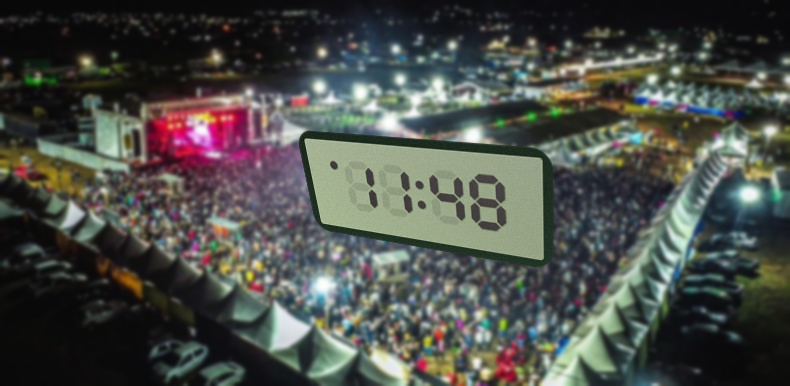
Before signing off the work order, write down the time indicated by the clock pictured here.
11:48
